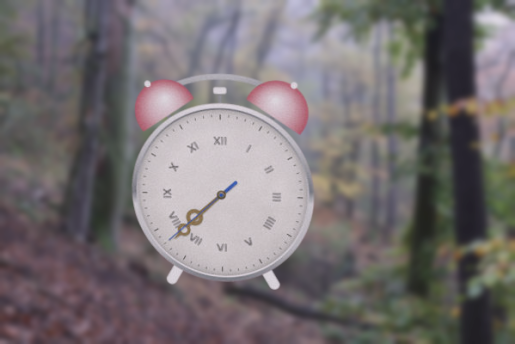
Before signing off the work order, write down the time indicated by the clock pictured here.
7:37:38
